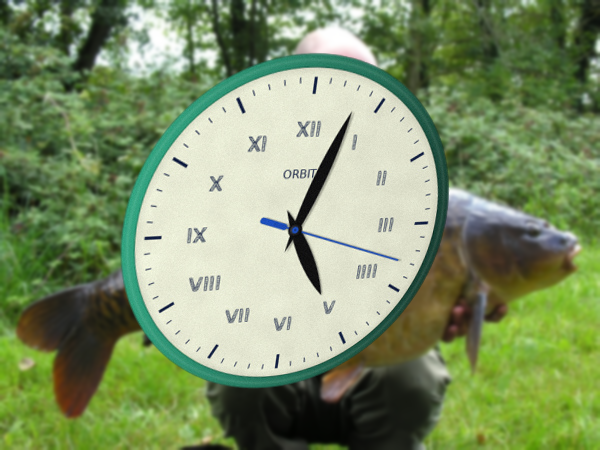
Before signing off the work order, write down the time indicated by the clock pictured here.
5:03:18
